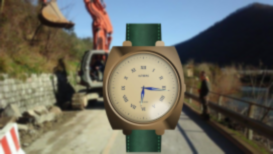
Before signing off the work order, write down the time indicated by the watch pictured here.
6:16
